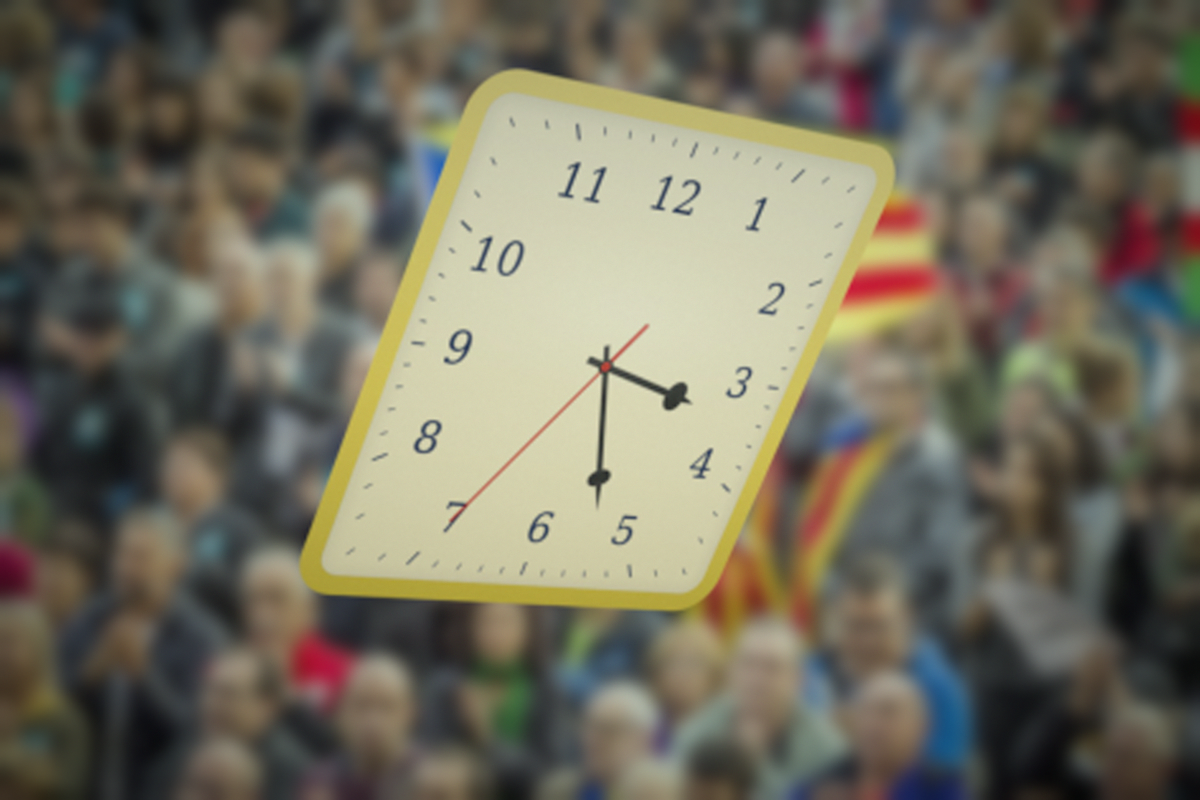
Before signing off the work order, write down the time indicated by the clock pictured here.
3:26:35
